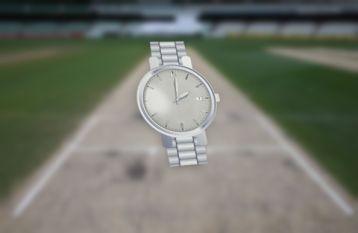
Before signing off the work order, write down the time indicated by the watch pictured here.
2:01
